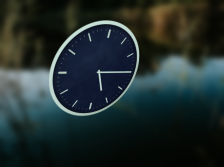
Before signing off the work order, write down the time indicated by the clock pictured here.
5:15
